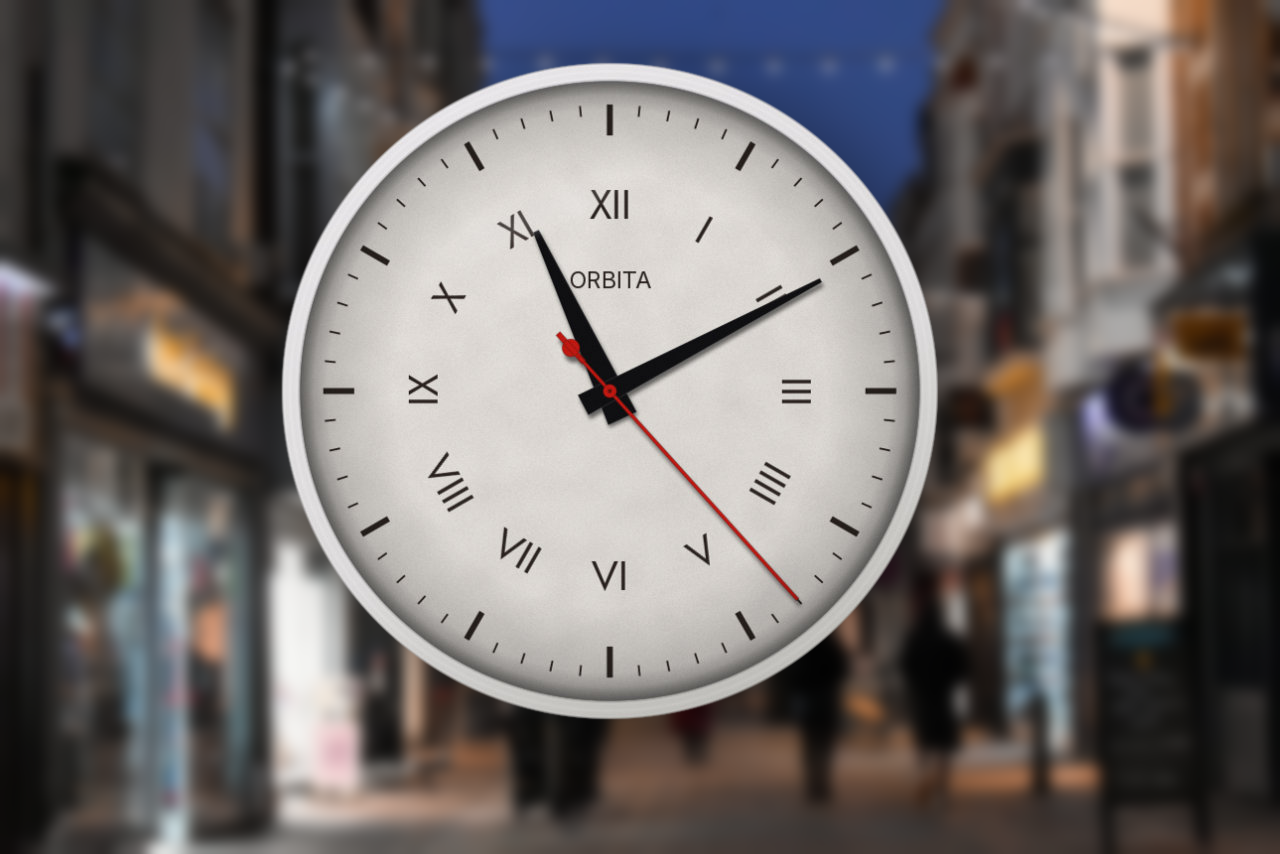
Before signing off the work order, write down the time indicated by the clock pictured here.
11:10:23
